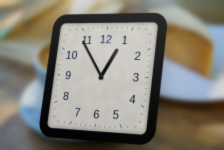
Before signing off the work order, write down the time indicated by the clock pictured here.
12:54
